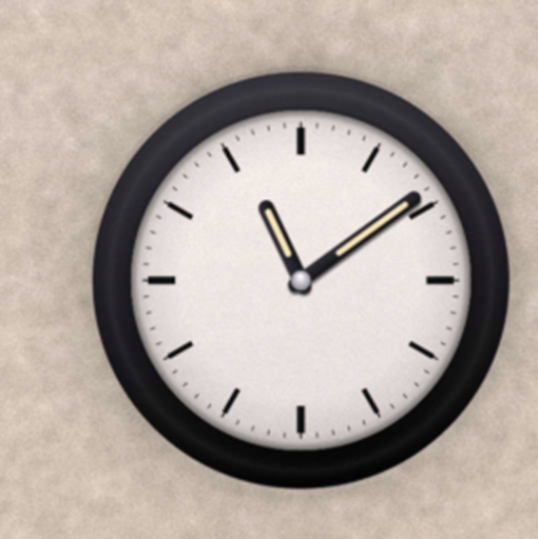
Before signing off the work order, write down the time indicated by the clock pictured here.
11:09
